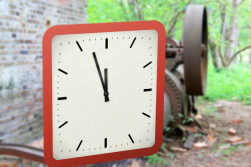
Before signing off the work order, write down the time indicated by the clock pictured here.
11:57
